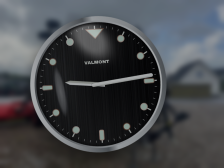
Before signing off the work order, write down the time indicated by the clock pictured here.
9:14
